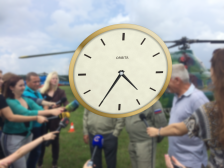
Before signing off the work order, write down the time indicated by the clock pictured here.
4:35
